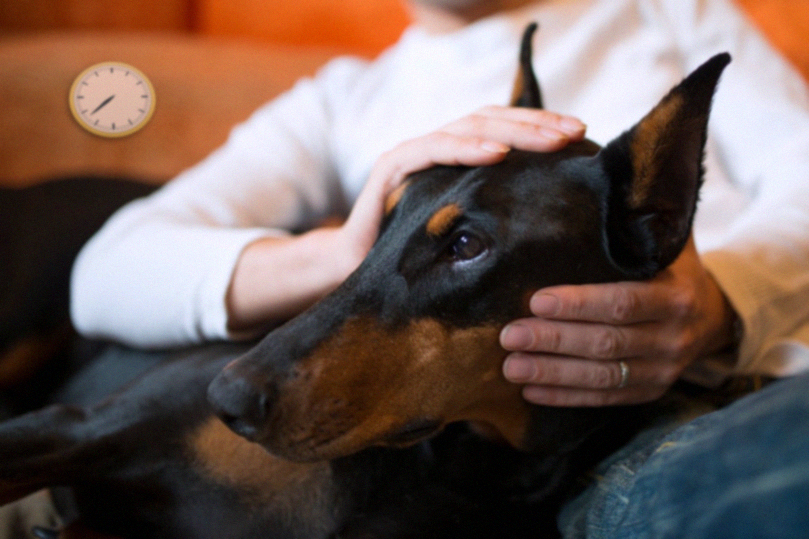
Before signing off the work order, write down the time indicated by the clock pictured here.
7:38
